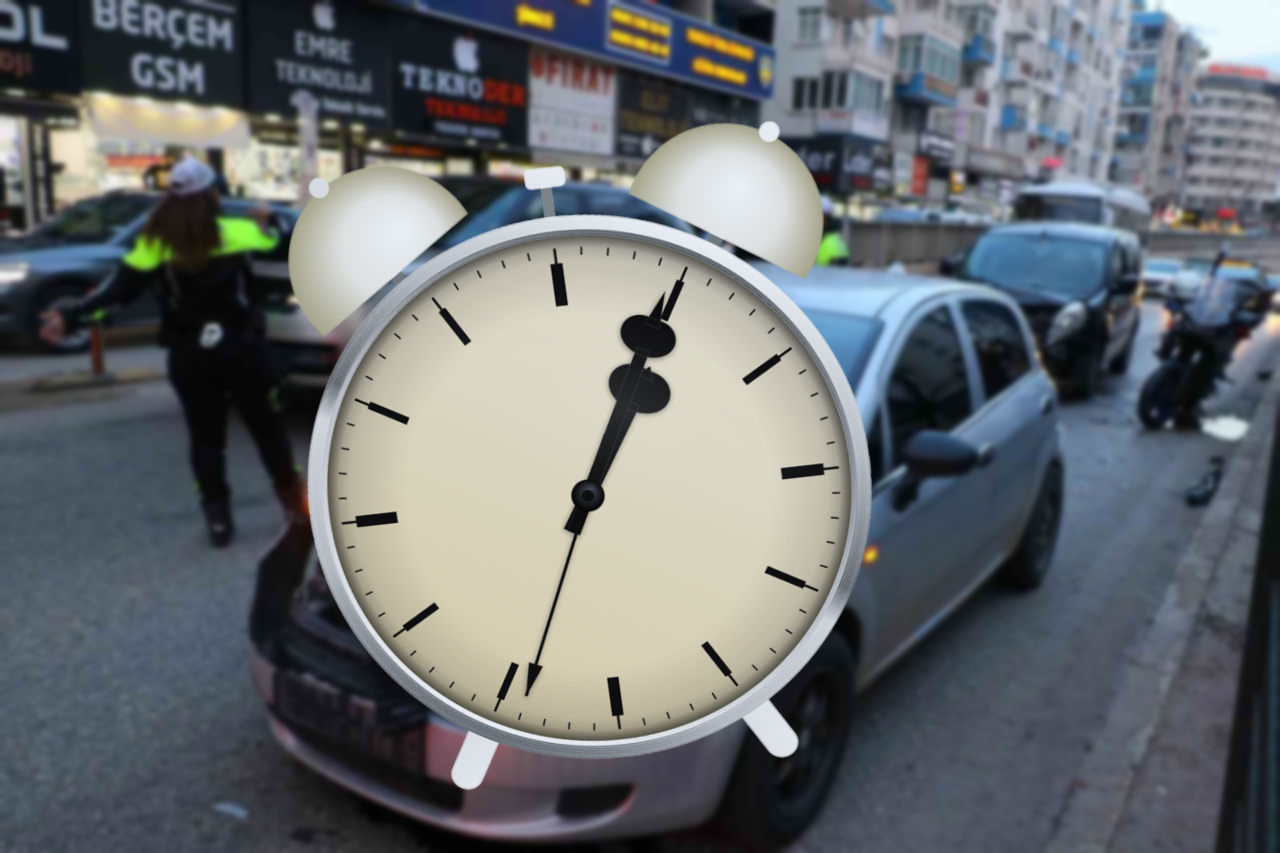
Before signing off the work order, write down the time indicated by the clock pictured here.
1:04:34
